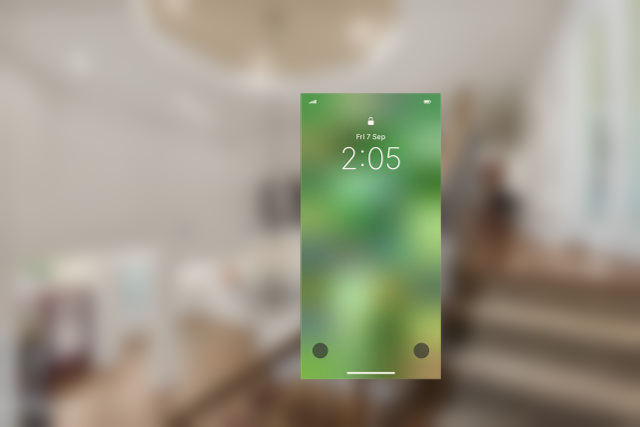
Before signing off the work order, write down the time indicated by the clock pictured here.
2:05
